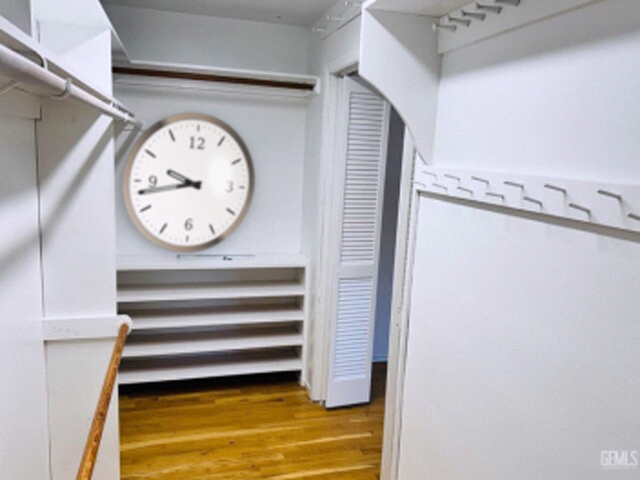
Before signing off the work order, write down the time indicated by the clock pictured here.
9:43
